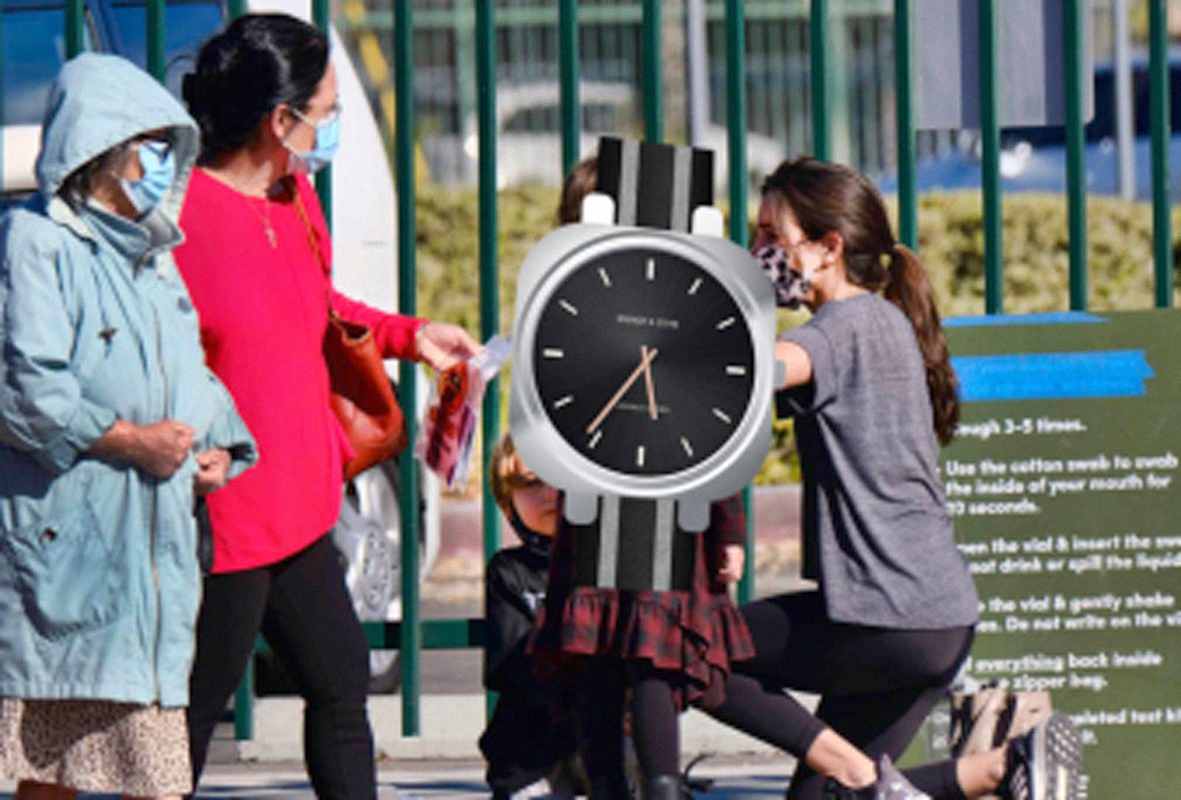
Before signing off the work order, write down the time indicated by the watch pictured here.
5:36
